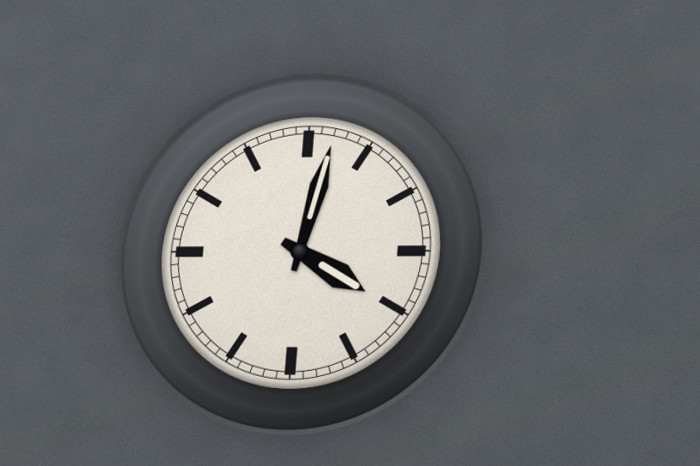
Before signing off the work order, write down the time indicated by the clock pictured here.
4:02
